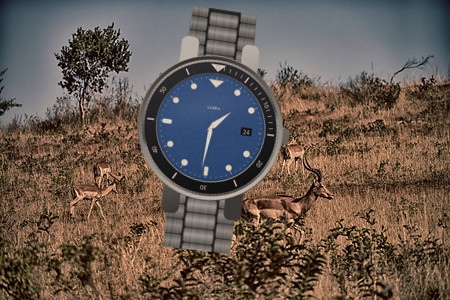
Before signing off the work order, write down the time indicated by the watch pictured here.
1:31
